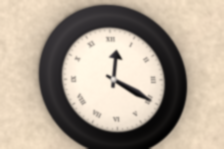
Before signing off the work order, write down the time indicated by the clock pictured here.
12:20
